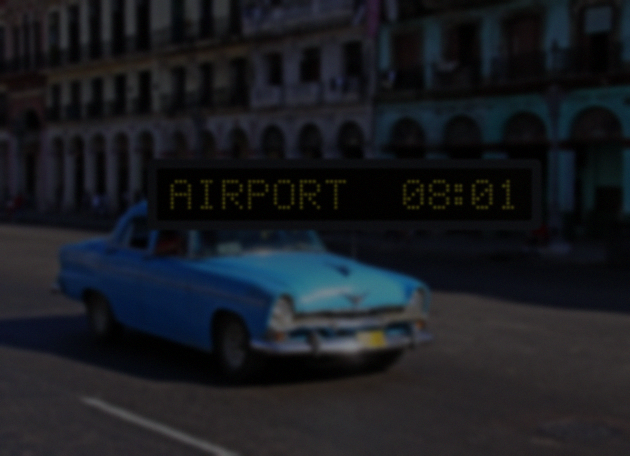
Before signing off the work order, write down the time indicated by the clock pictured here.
8:01
